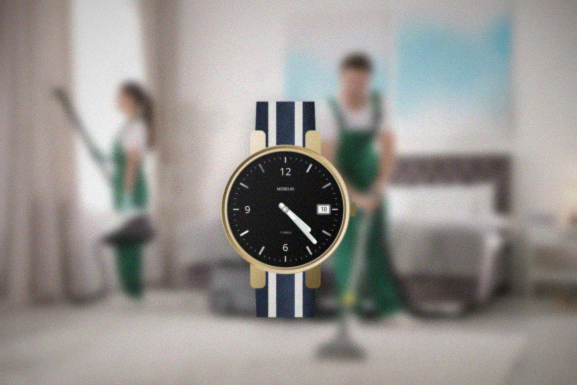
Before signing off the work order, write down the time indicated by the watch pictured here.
4:23
